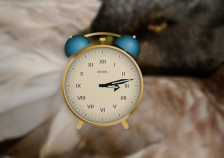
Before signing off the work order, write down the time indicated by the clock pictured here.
3:13
